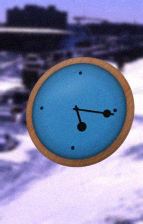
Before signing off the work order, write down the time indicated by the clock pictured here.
5:16
